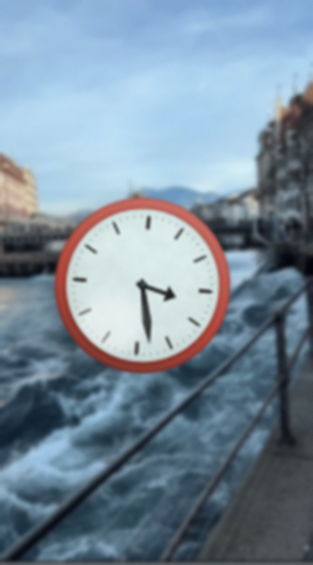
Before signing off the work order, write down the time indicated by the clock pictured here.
3:28
